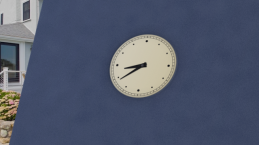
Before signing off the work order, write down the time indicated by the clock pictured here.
8:39
